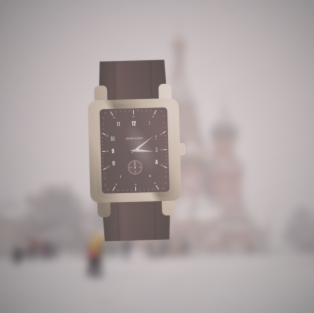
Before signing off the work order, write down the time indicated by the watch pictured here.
3:09
